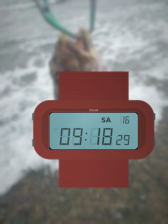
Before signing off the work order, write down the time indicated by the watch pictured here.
9:18:29
